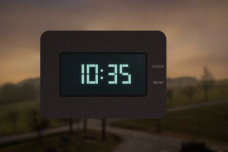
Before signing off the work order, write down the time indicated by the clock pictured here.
10:35
